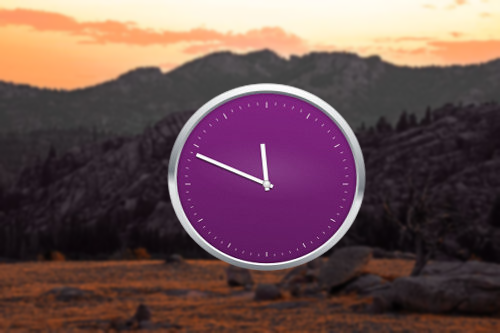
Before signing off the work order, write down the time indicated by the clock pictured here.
11:49
